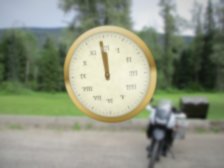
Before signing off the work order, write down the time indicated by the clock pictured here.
11:59
